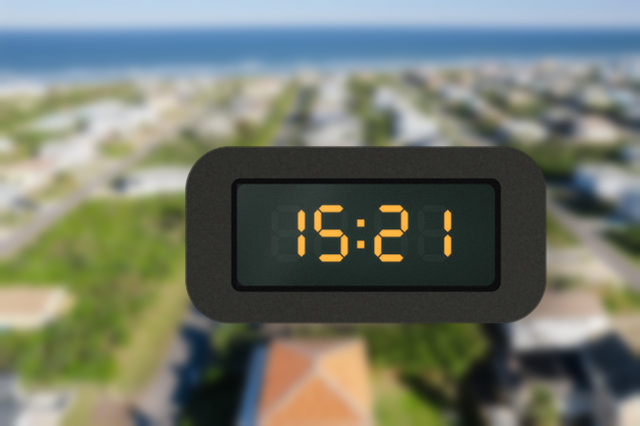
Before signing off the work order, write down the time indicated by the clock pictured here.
15:21
